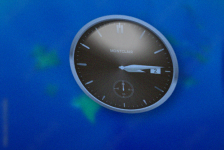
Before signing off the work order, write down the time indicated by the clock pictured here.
3:14
